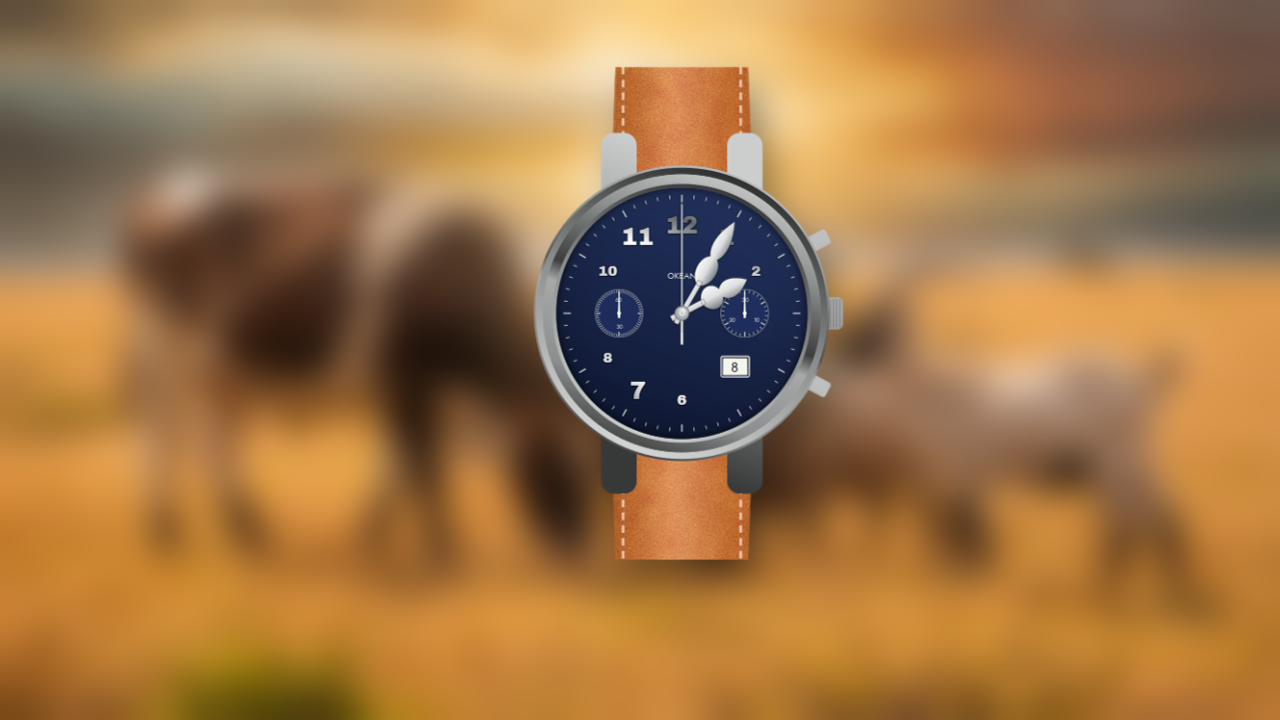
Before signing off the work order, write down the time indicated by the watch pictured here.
2:05
